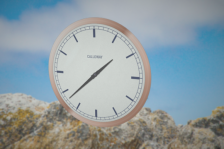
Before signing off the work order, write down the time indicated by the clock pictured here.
1:38
